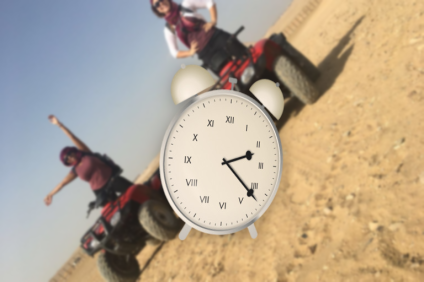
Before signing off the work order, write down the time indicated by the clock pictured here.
2:22
